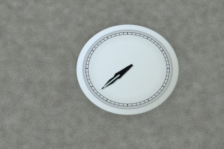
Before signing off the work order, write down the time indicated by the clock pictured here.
7:38
